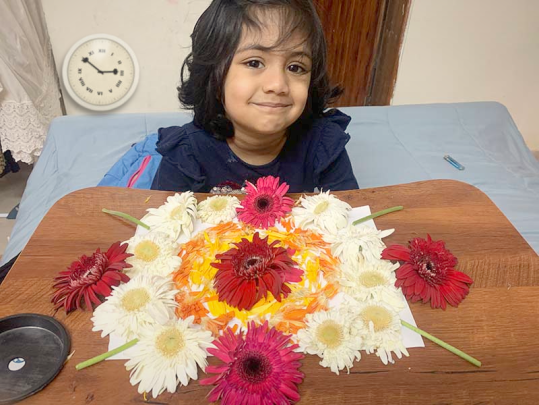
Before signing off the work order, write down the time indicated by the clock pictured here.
2:51
